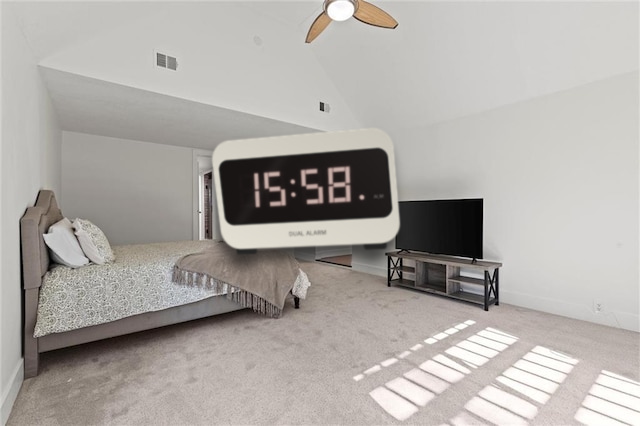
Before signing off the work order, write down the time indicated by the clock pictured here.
15:58
